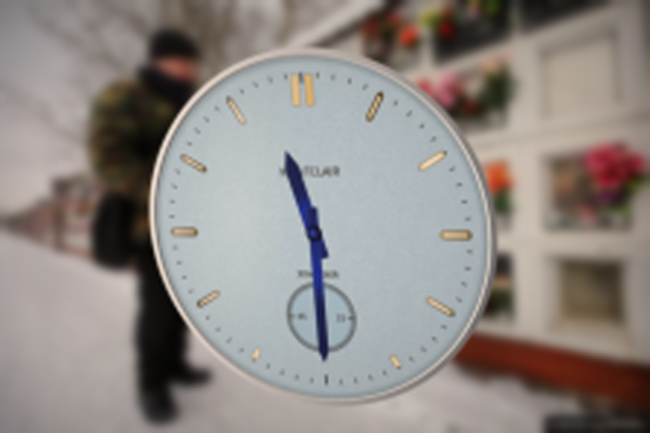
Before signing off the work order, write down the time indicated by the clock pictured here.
11:30
